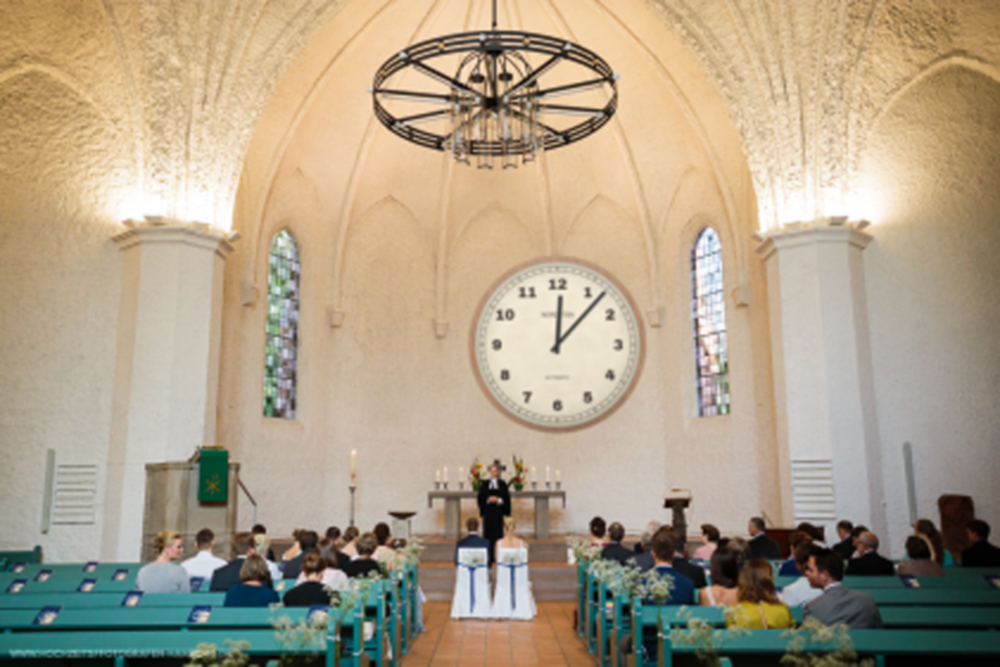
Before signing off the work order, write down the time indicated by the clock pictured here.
12:07
